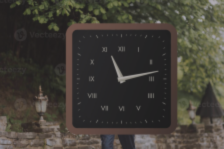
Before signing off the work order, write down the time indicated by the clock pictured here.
11:13
